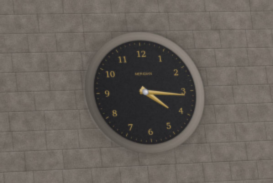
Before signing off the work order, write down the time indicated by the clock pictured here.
4:16
